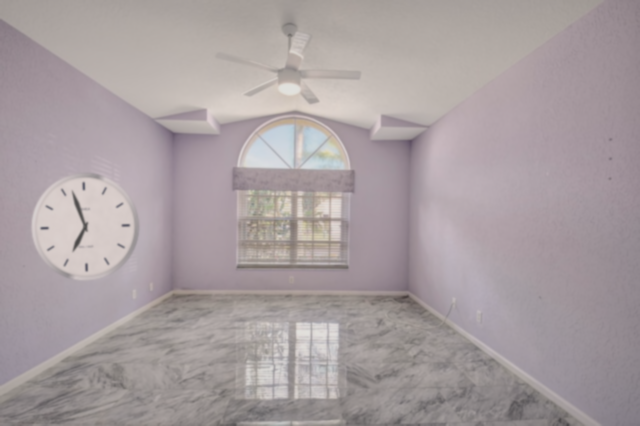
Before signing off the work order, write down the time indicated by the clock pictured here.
6:57
